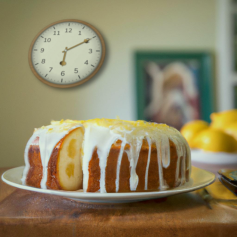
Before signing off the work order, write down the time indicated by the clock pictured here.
6:10
